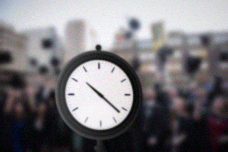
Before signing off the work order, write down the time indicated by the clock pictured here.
10:22
